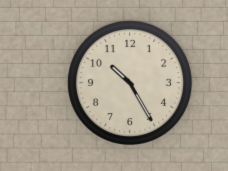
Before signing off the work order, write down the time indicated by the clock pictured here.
10:25
